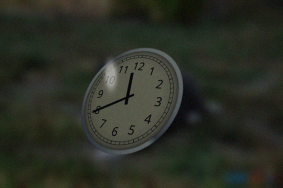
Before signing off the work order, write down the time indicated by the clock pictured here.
11:40
